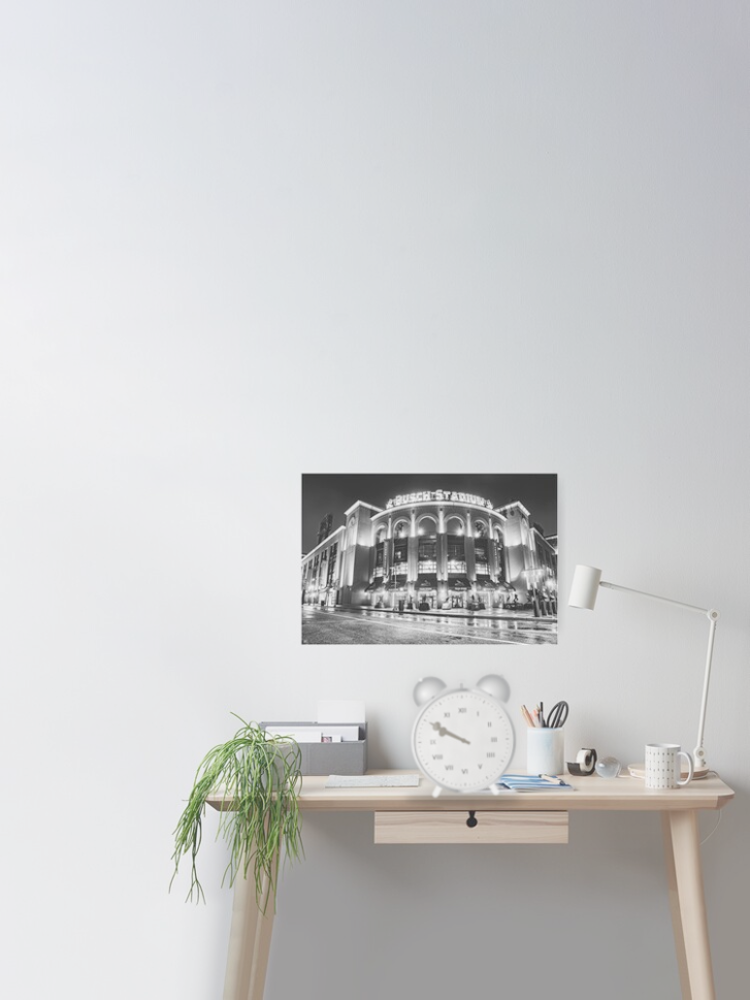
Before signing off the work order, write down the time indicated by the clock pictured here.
9:50
